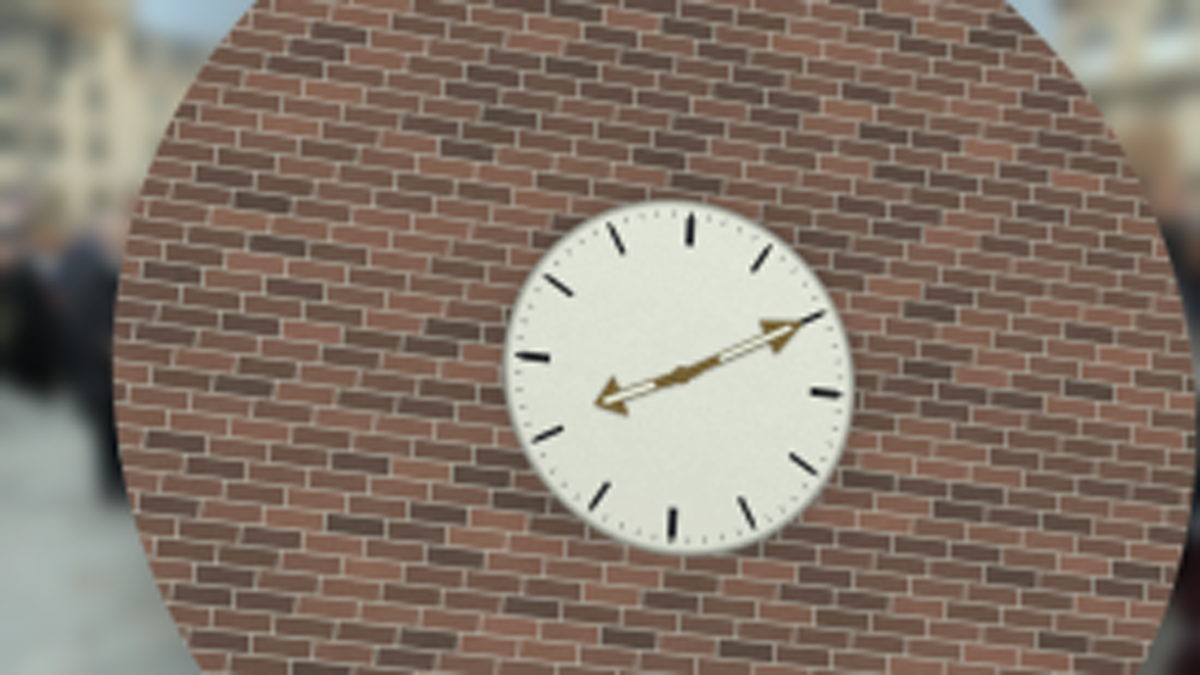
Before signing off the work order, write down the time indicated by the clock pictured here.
8:10
